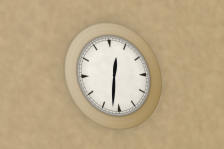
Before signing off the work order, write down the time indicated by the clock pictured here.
12:32
